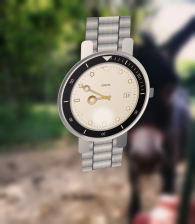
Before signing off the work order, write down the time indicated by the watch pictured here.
8:50
